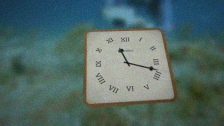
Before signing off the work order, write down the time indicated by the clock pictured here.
11:18
